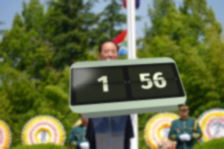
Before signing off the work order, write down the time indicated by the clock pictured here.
1:56
